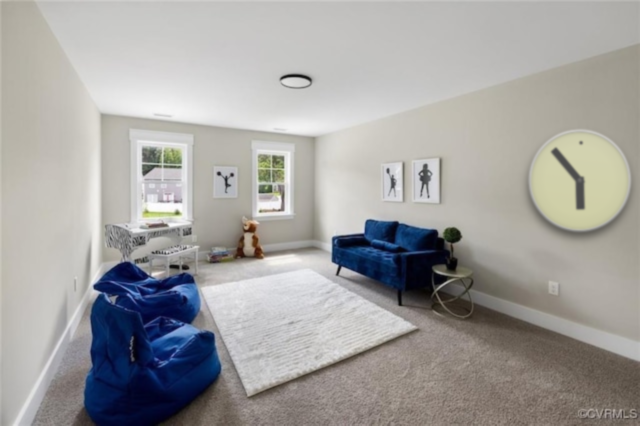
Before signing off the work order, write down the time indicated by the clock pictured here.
5:53
